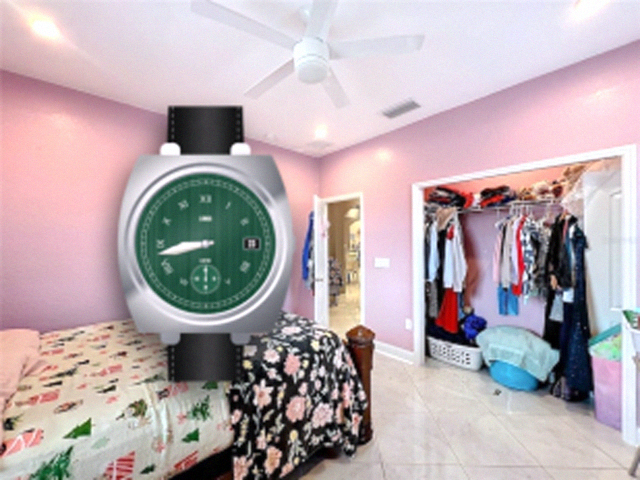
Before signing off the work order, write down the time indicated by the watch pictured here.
8:43
